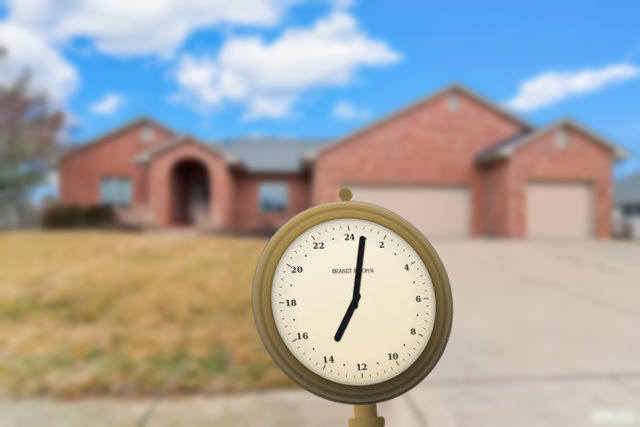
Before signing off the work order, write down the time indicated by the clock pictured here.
14:02
